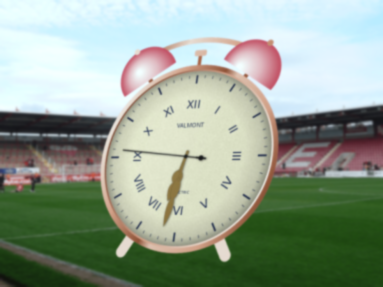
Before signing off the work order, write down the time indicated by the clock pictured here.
6:31:46
